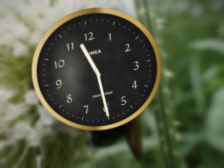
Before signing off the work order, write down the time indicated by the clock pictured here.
11:30
